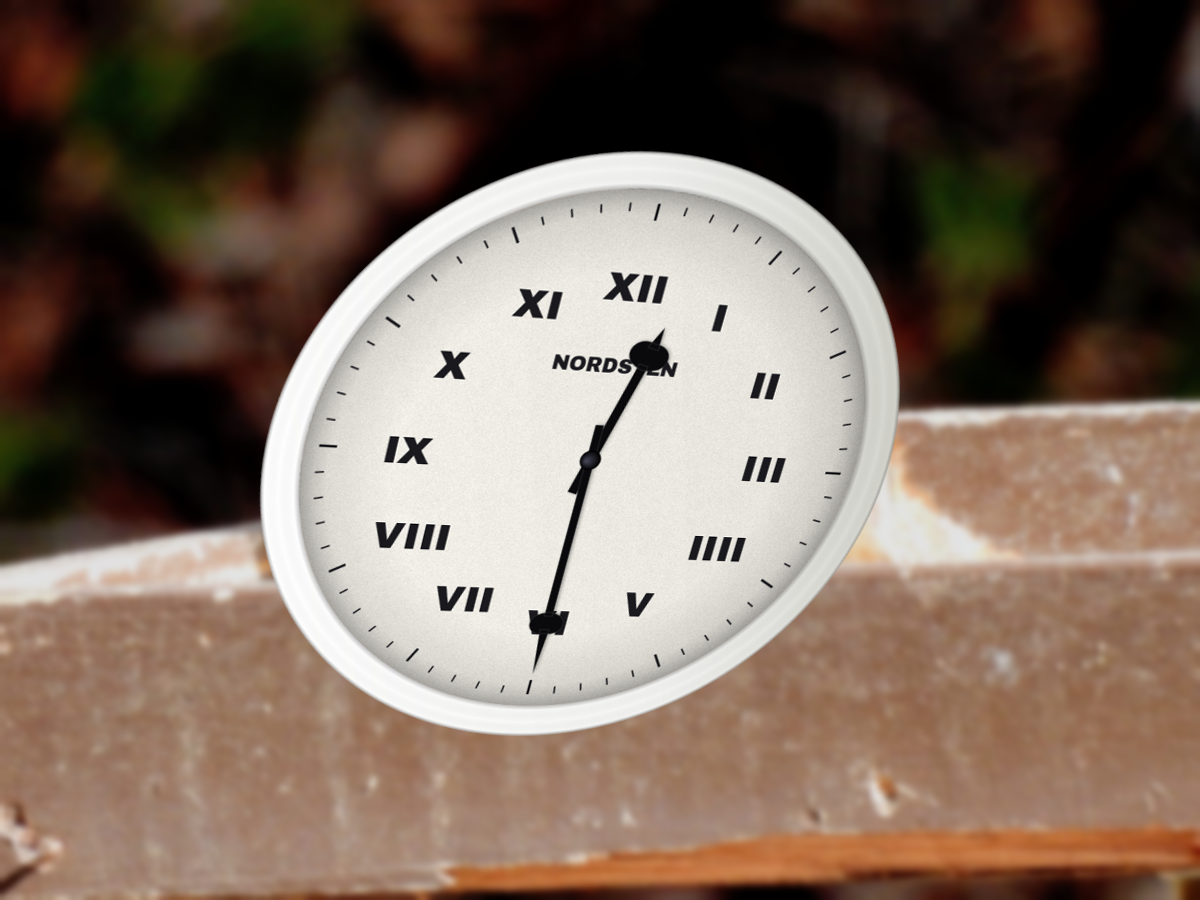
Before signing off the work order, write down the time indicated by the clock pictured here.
12:30
